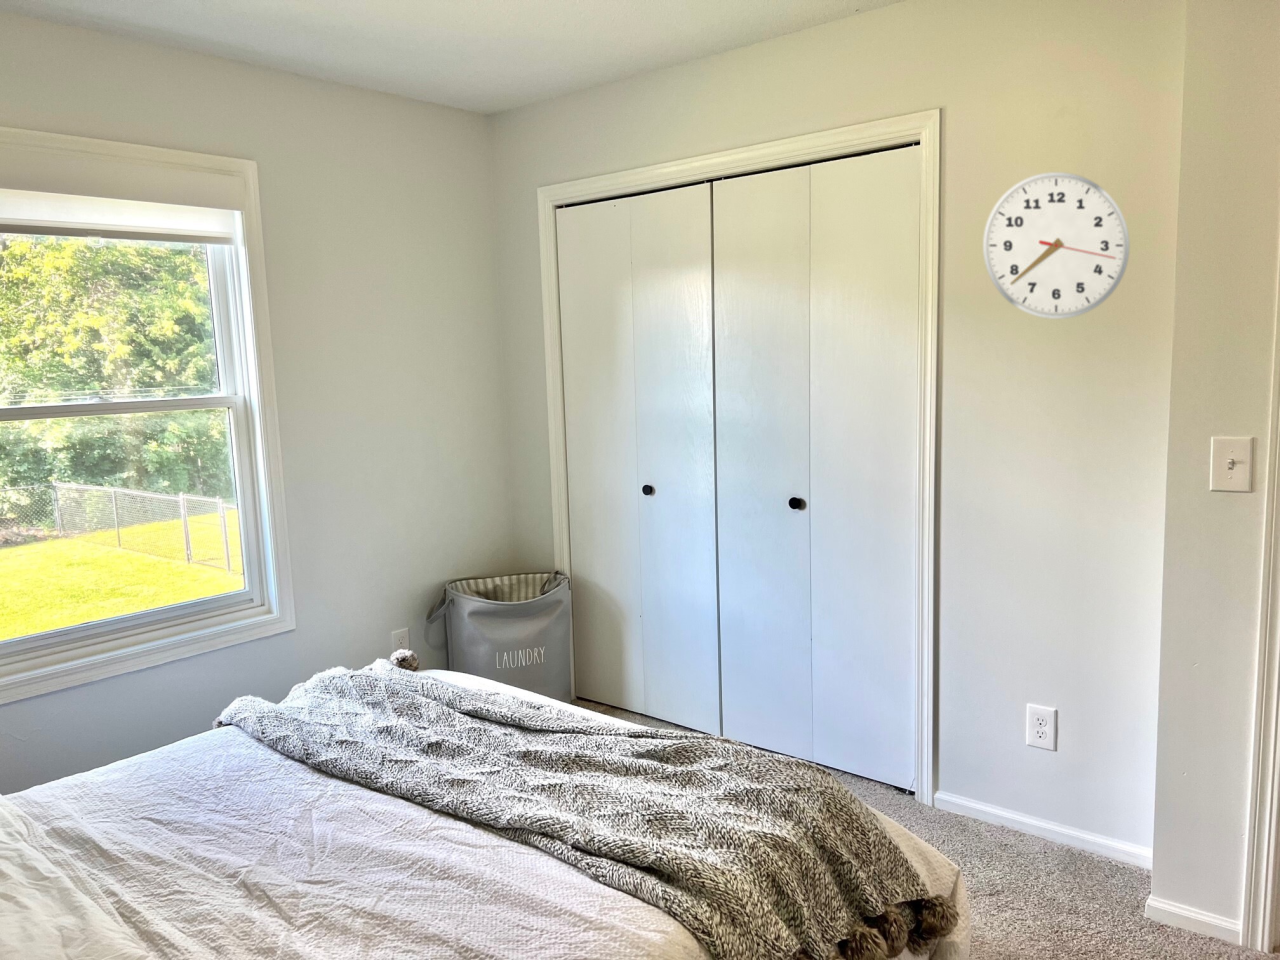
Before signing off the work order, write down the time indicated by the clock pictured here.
7:38:17
